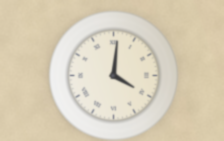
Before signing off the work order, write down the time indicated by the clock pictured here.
4:01
